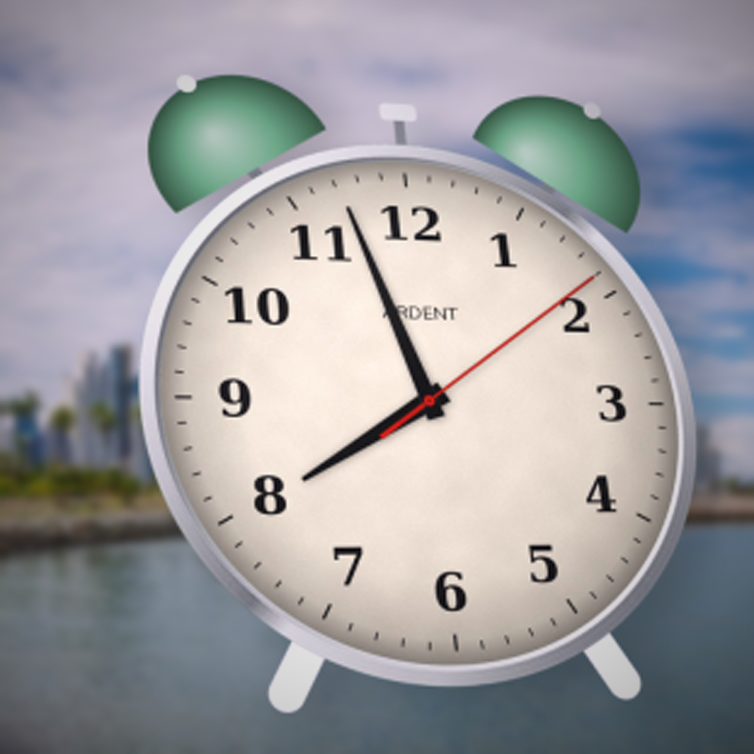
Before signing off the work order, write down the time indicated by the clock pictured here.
7:57:09
